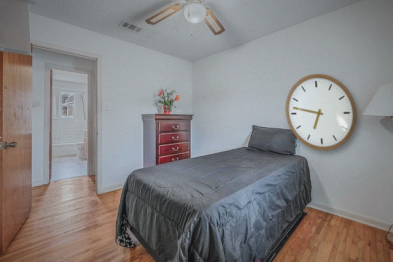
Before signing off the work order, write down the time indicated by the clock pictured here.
6:47
